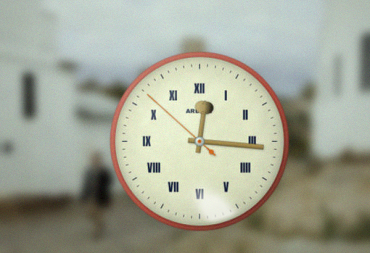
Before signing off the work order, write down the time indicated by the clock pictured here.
12:15:52
